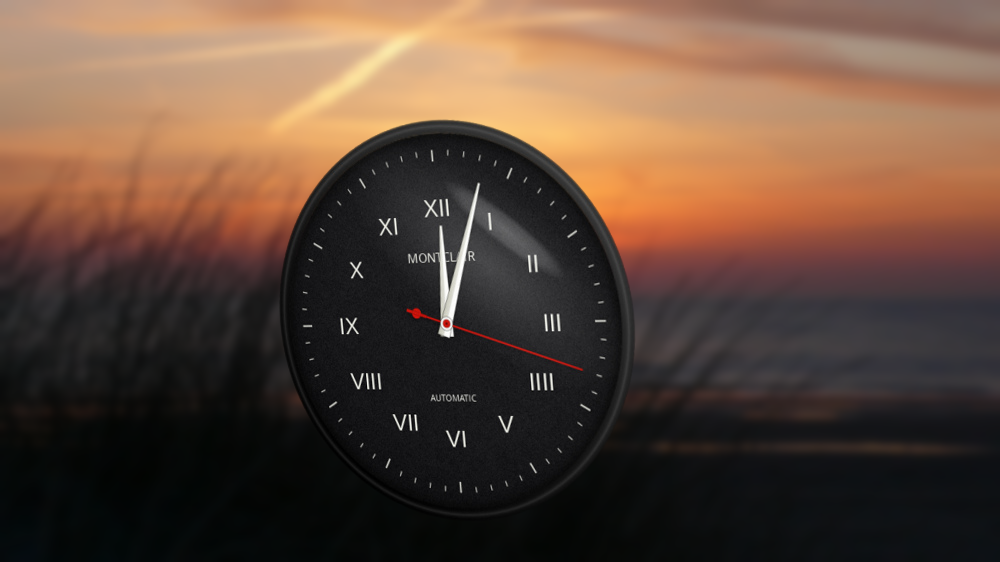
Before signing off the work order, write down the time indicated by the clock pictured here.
12:03:18
